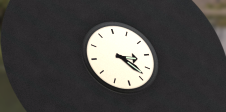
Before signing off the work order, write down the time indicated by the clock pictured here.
3:23
